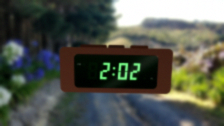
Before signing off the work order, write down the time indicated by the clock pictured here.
2:02
